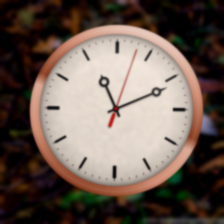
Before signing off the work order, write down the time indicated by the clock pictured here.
11:11:03
